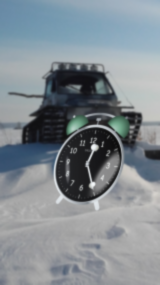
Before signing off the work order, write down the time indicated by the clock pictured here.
12:25
